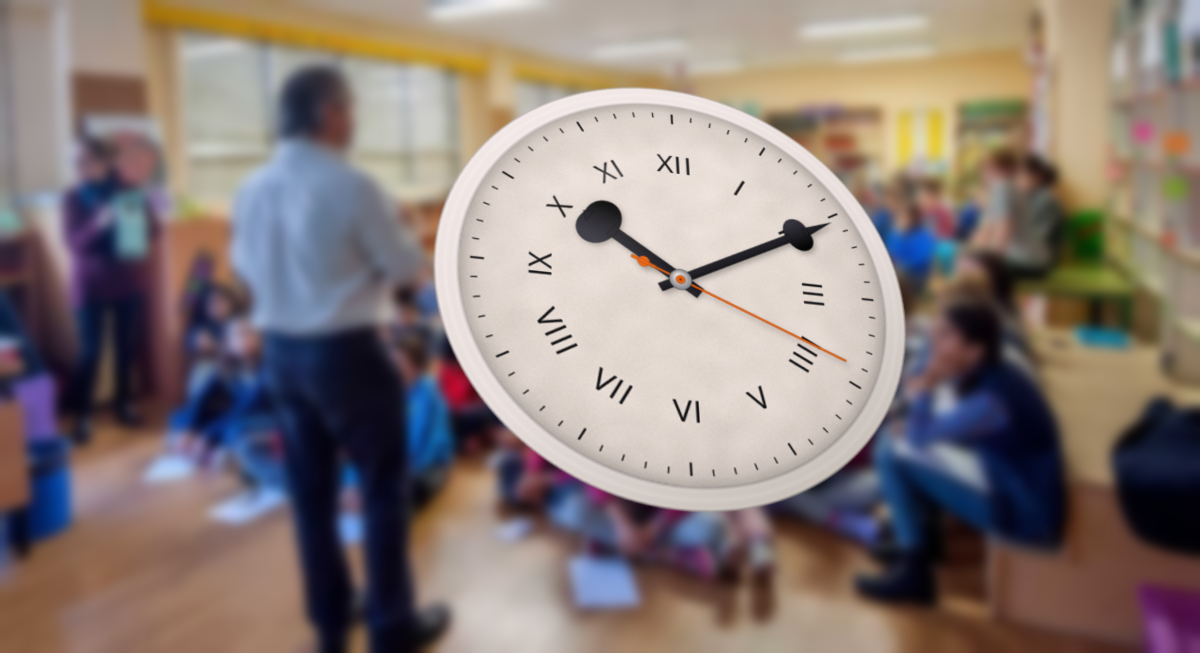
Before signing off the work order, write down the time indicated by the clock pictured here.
10:10:19
